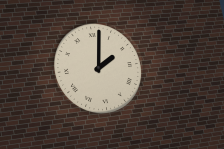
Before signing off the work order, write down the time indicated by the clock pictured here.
2:02
